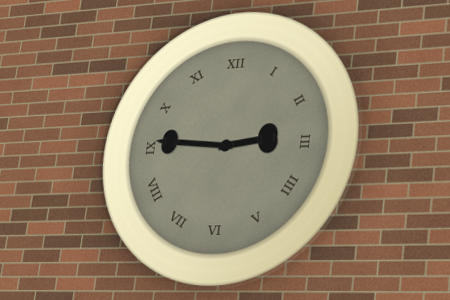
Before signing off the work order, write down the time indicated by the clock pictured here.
2:46
